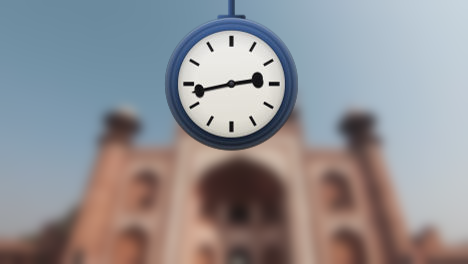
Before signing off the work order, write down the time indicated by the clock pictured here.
2:43
